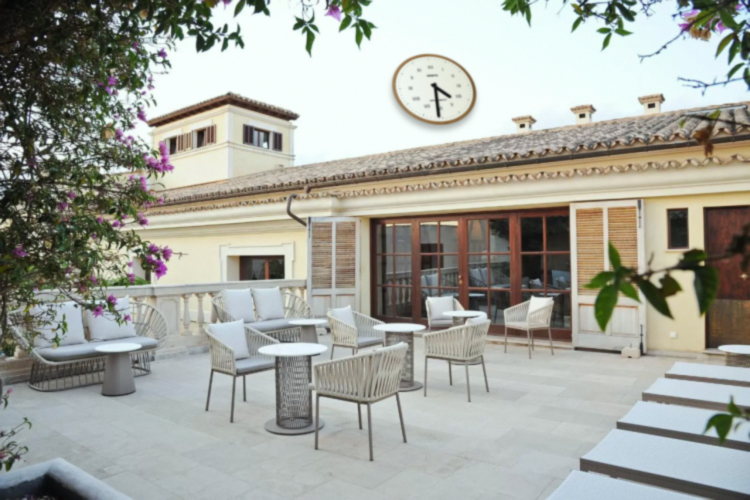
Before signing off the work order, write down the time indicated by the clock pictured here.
4:31
